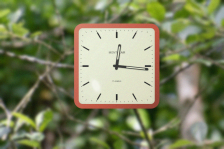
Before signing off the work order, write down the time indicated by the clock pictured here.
12:16
